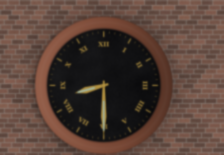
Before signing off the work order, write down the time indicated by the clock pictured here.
8:30
